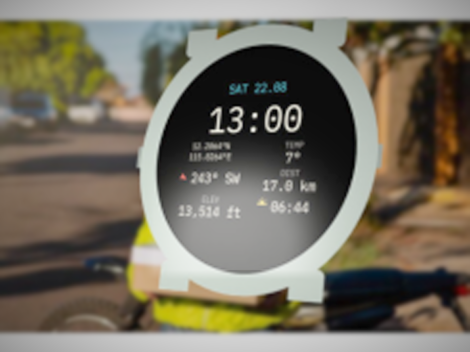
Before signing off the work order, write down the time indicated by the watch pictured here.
13:00
